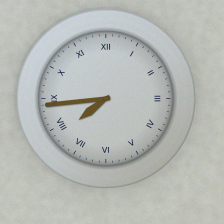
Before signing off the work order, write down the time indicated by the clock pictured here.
7:44
